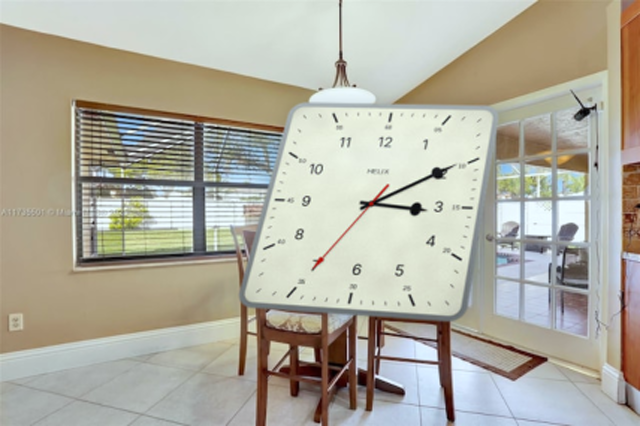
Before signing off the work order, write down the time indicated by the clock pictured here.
3:09:35
